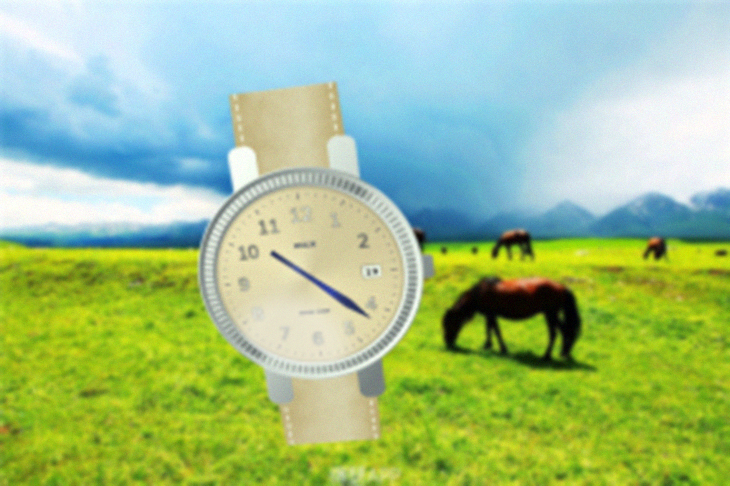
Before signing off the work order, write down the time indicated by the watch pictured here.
10:22
